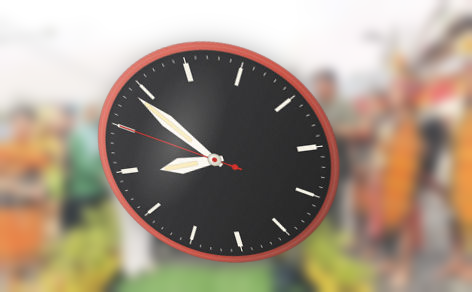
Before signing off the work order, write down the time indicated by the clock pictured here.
8:53:50
